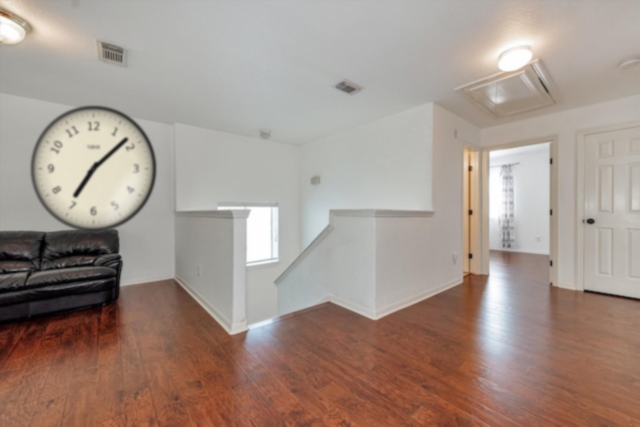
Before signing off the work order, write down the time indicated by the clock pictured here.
7:08
